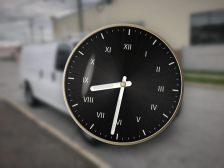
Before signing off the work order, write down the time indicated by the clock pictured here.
8:31
